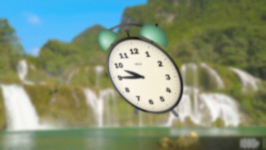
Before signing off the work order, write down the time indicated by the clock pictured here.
9:45
